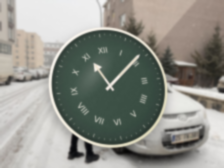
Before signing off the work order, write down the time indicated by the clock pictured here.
11:09
